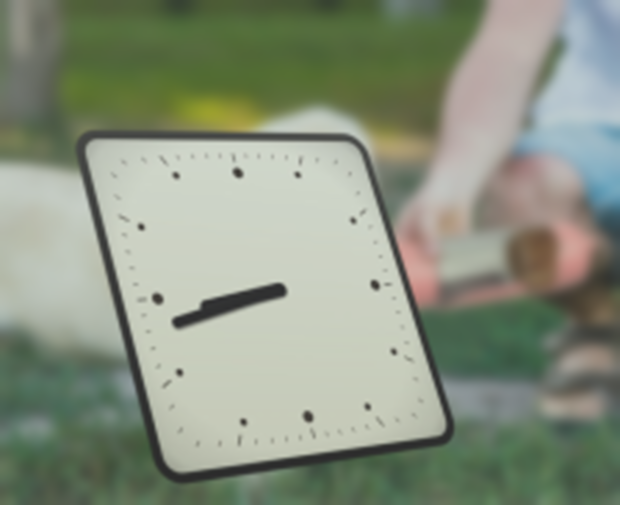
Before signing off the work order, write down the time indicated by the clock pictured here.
8:43
